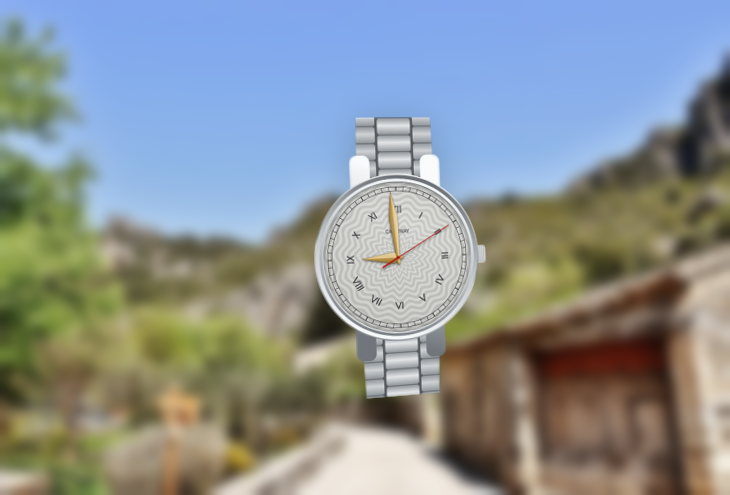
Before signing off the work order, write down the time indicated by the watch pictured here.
8:59:10
